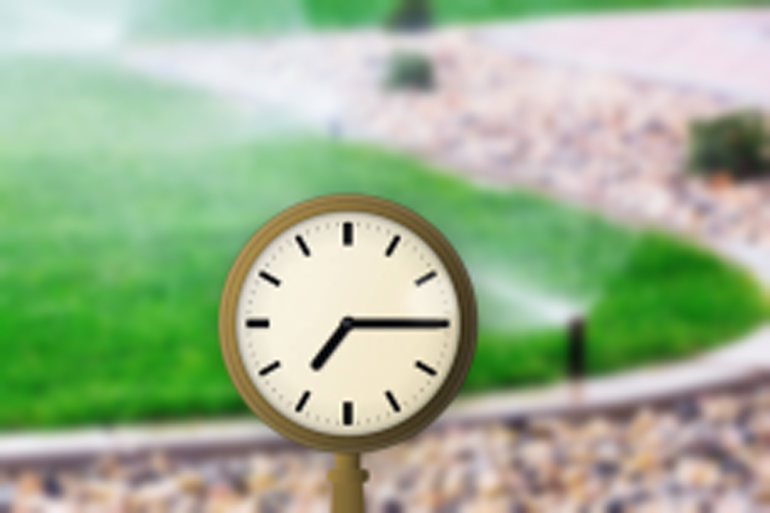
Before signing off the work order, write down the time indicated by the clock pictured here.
7:15
